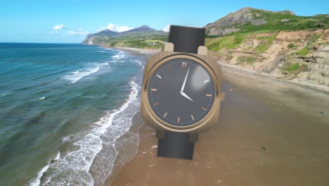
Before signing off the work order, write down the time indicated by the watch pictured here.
4:02
